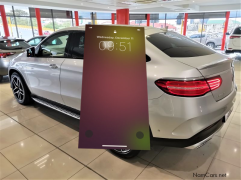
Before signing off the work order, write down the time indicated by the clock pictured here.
9:51
